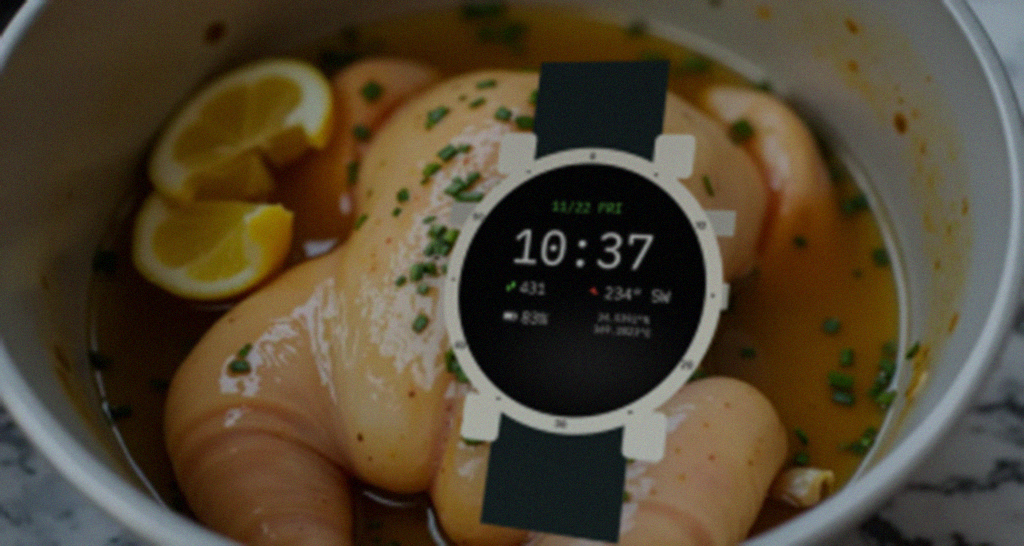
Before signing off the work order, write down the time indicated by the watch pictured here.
10:37
